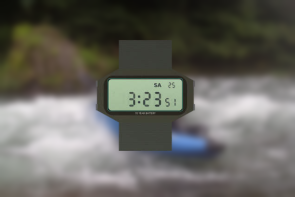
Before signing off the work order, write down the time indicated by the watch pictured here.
3:23:51
